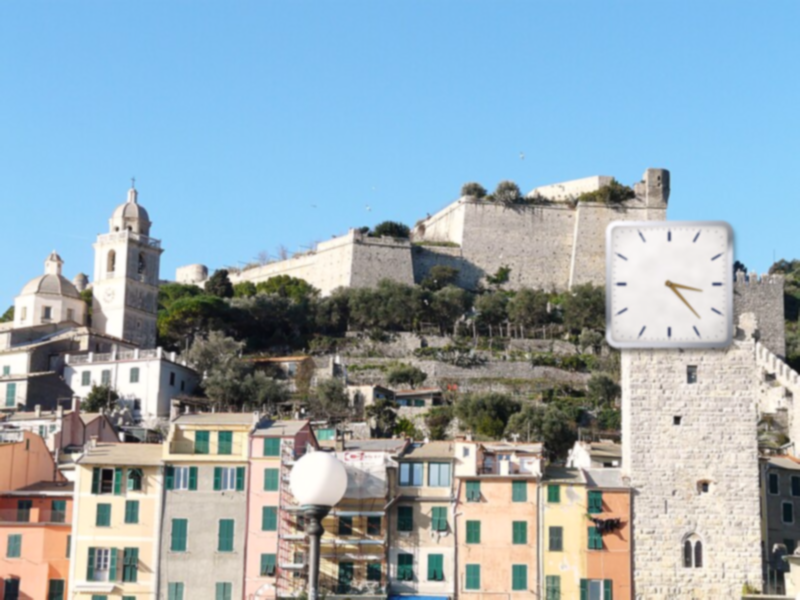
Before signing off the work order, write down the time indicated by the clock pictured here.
3:23
